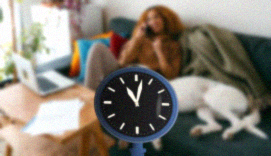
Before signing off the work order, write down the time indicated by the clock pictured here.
11:02
